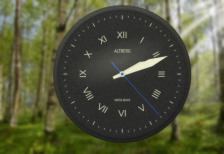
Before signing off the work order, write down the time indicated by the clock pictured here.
2:11:23
